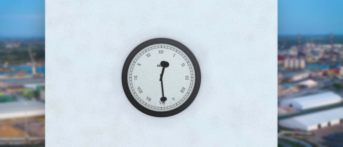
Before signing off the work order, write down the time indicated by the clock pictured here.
12:29
